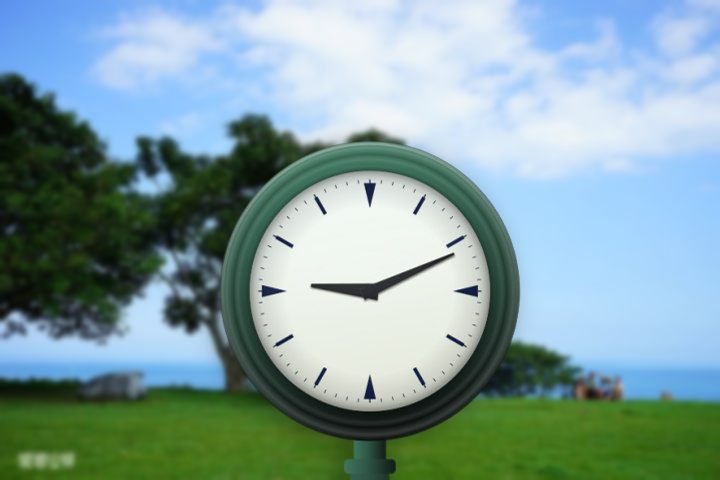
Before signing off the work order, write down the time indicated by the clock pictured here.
9:11
